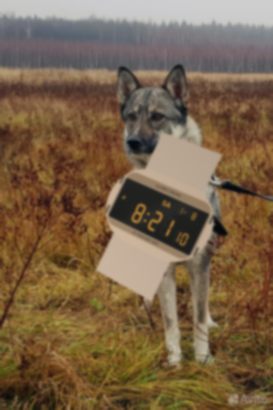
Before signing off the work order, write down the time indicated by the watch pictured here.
8:21:10
